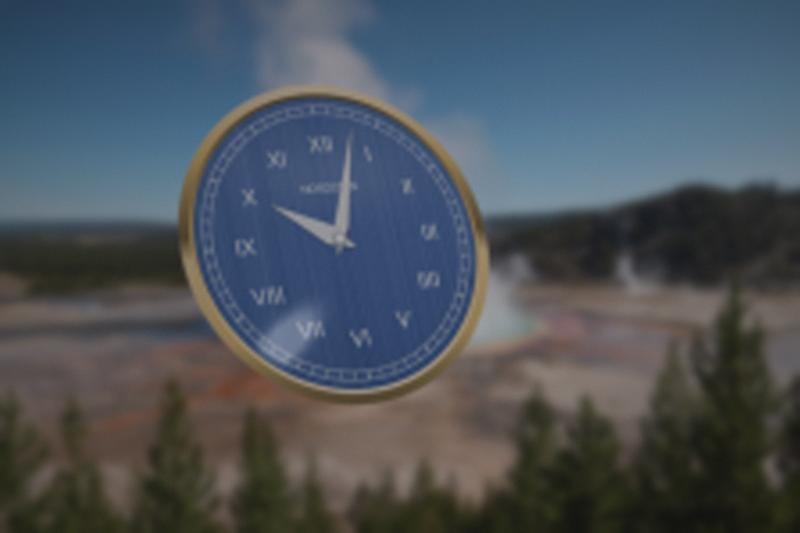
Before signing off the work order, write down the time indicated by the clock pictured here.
10:03
